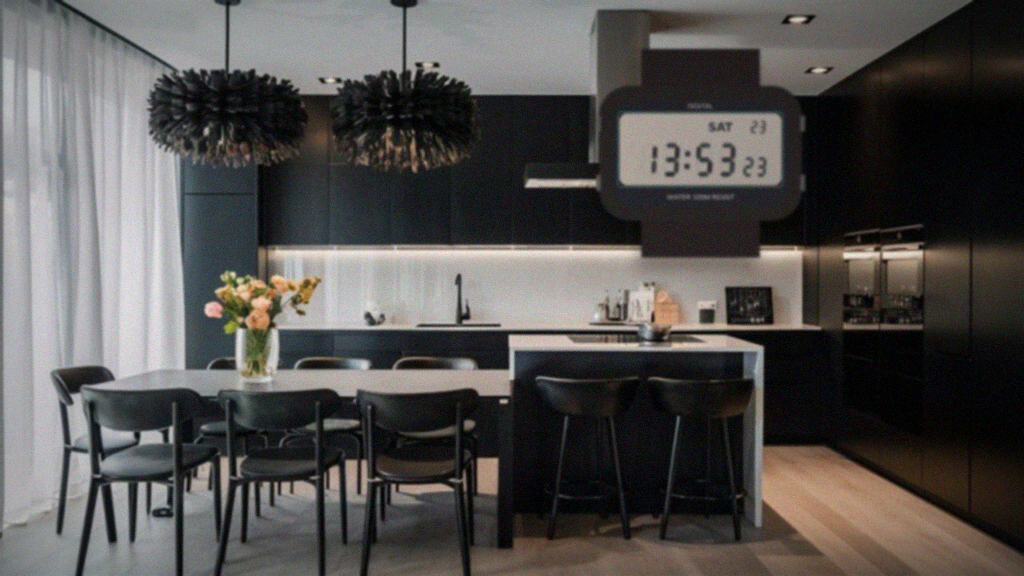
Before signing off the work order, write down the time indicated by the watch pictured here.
13:53:23
